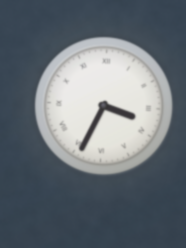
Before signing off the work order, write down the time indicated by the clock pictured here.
3:34
